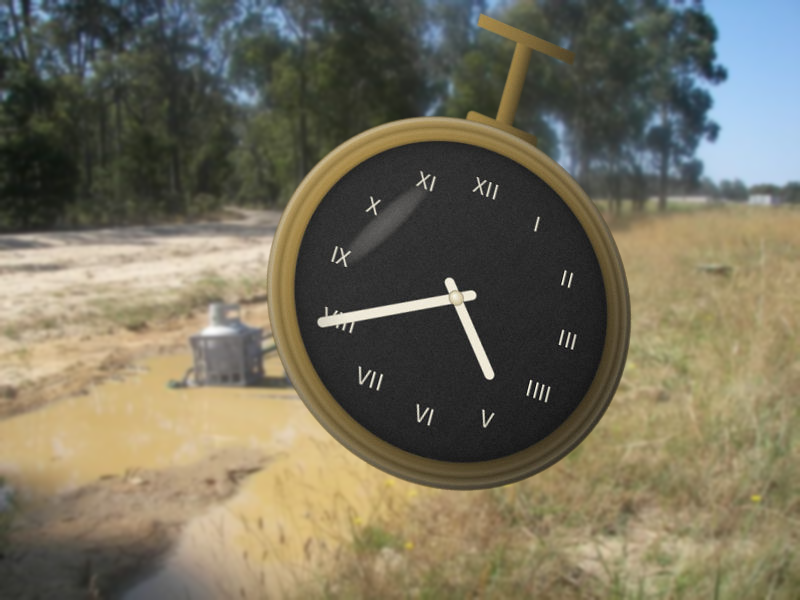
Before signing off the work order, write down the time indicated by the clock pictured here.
4:40
